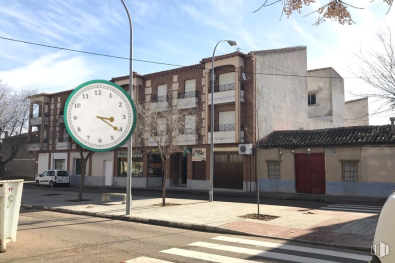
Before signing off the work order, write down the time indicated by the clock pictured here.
3:21
